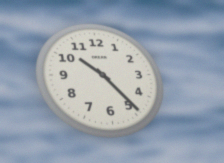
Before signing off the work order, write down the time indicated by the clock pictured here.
10:24
